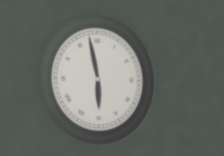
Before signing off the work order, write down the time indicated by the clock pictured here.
5:58
